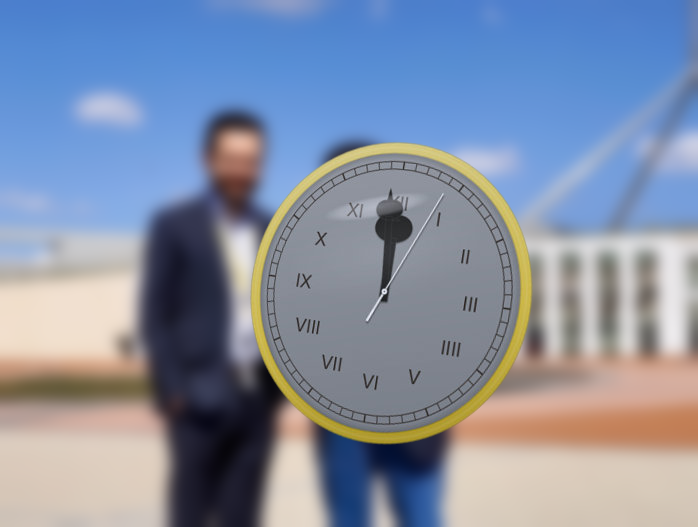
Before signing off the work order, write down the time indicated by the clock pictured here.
11:59:04
